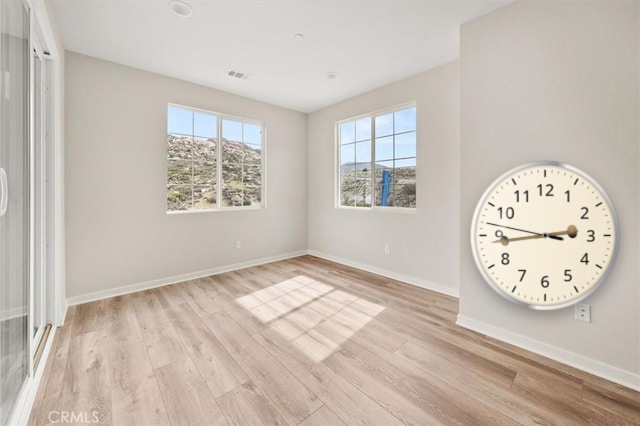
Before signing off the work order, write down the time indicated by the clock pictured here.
2:43:47
